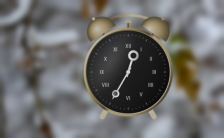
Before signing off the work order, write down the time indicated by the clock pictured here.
12:35
